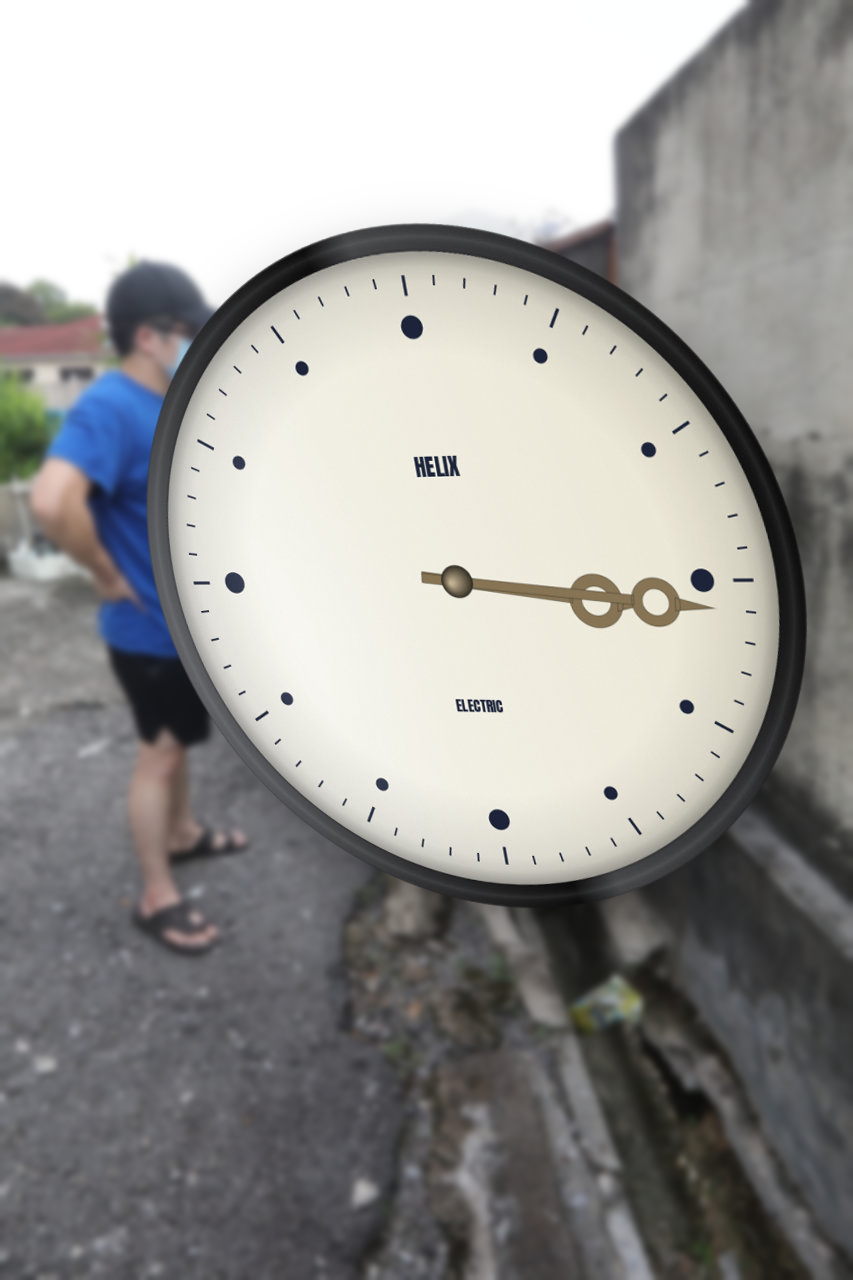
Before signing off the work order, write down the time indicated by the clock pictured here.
3:16
